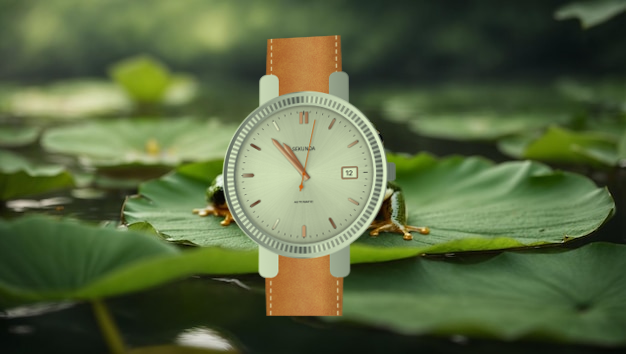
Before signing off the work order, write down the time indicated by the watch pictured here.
10:53:02
